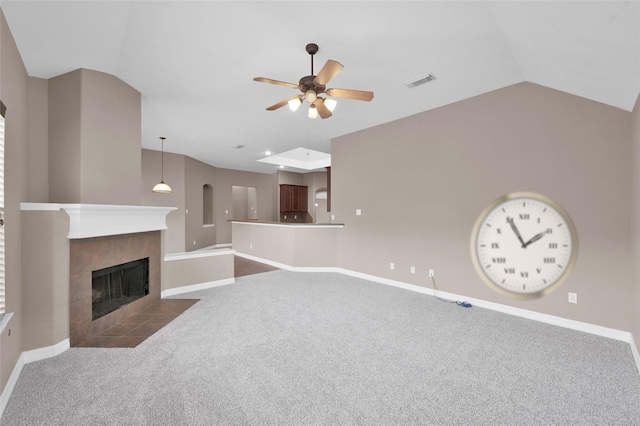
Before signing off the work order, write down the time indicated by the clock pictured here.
1:55
